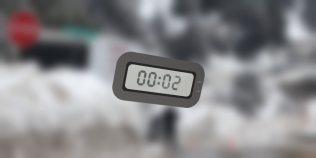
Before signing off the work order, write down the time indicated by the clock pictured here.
0:02
